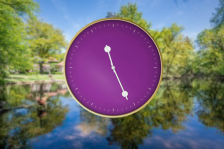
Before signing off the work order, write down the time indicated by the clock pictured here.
11:26
